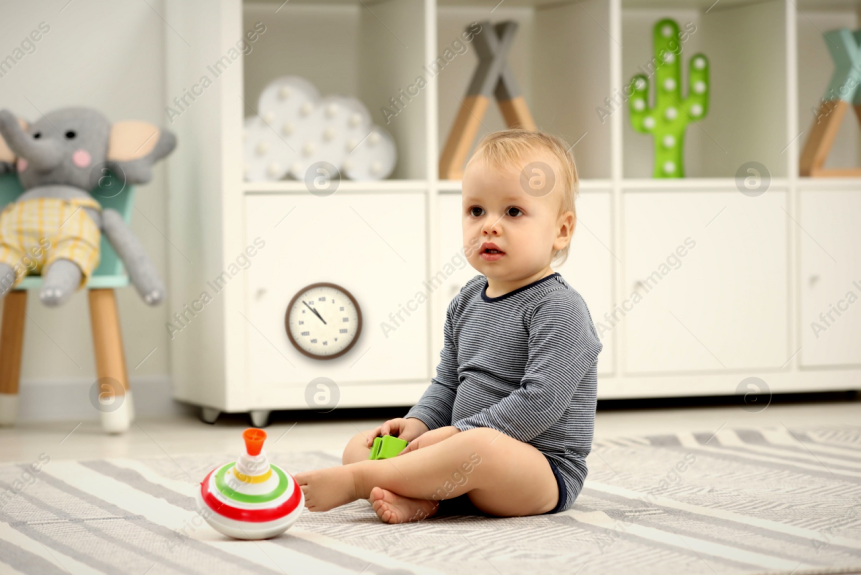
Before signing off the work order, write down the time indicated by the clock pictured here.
10:53
